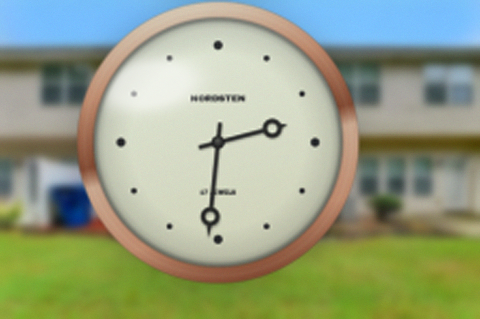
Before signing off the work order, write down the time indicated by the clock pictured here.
2:31
